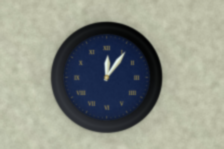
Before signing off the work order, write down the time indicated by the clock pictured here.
12:06
